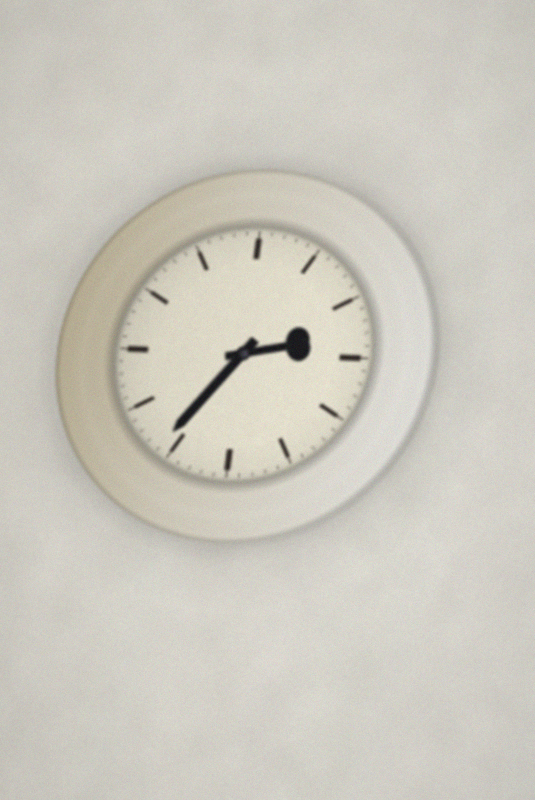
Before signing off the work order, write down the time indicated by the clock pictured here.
2:36
